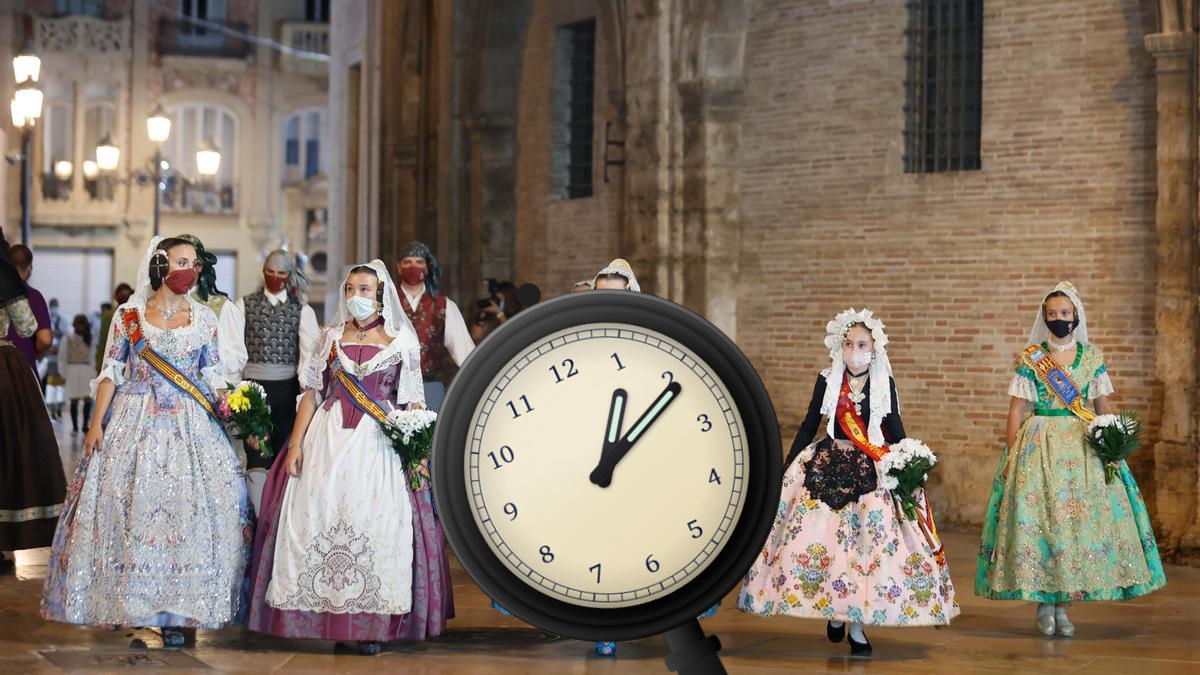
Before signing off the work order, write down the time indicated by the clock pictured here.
1:11
